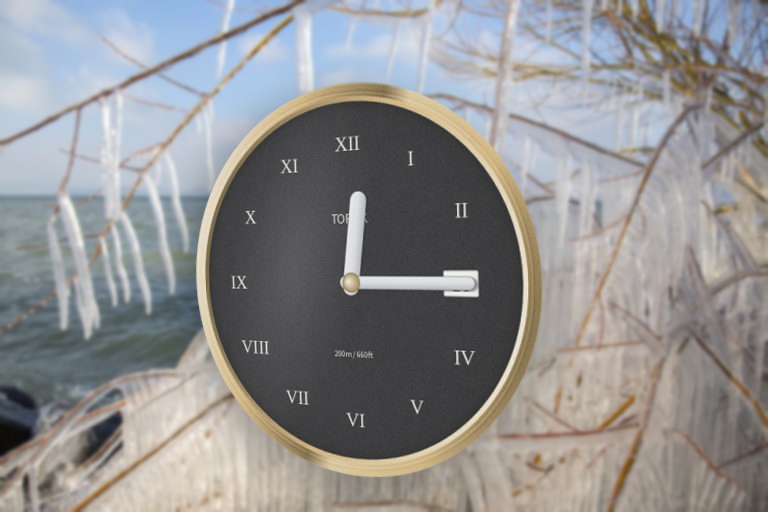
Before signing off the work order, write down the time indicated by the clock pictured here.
12:15
